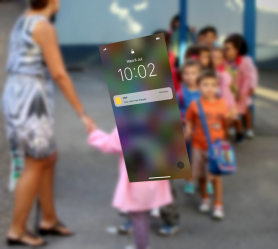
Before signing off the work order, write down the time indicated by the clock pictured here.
10:02
